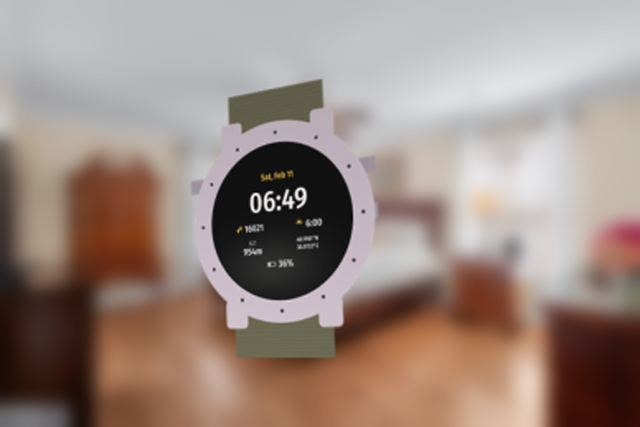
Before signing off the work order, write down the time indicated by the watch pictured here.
6:49
